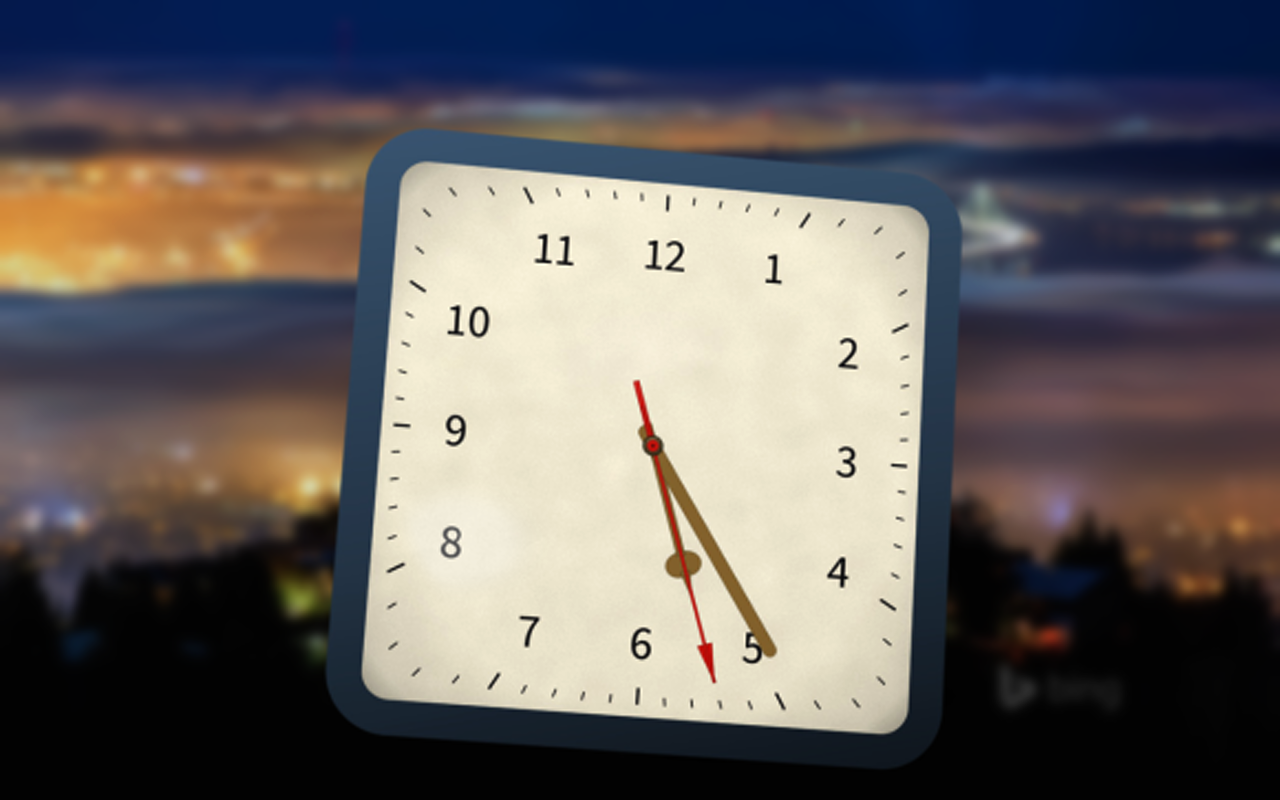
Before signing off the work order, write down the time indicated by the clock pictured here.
5:24:27
